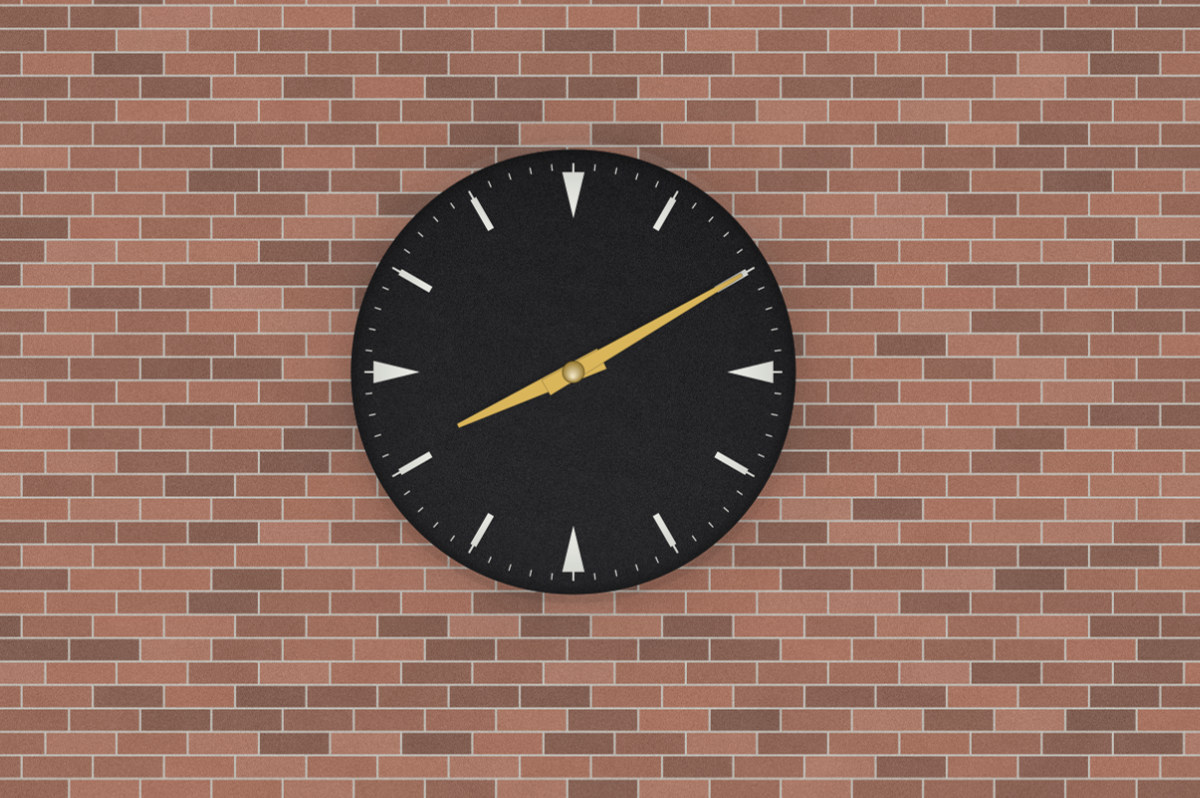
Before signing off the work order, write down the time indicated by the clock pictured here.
8:10
